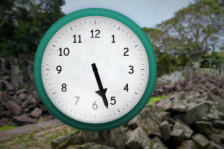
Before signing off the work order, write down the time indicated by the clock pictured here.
5:27
